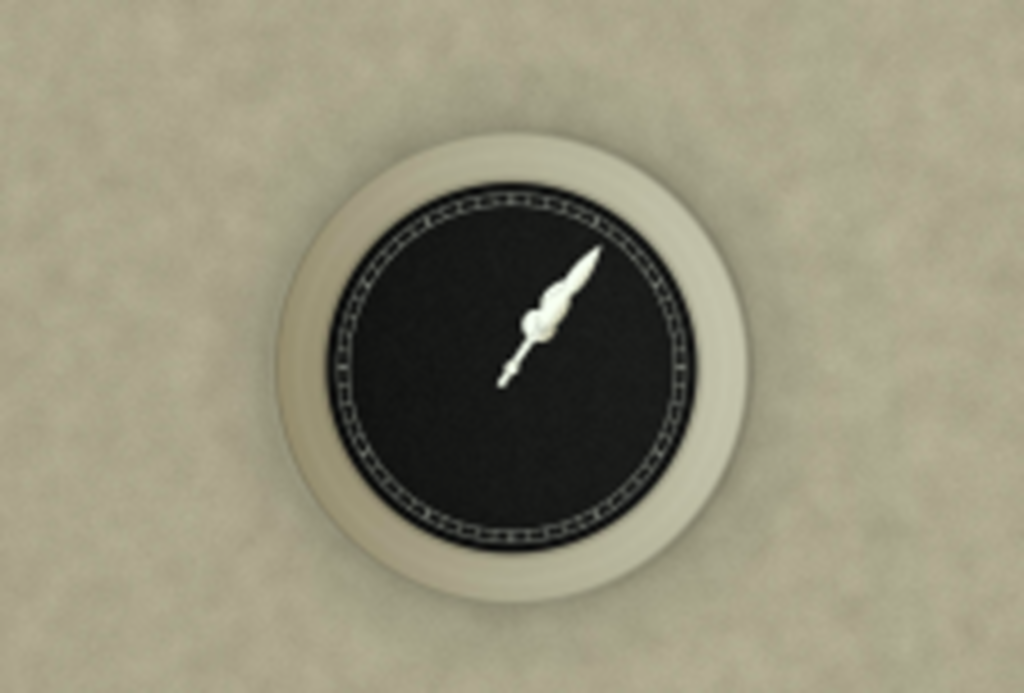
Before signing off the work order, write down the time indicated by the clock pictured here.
1:06
